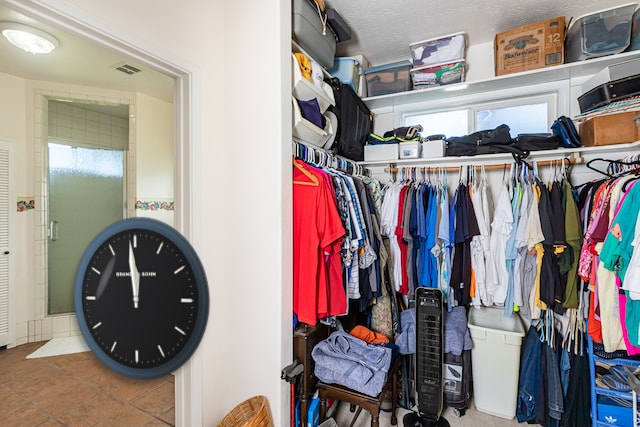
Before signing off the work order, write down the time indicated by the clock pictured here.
11:59
